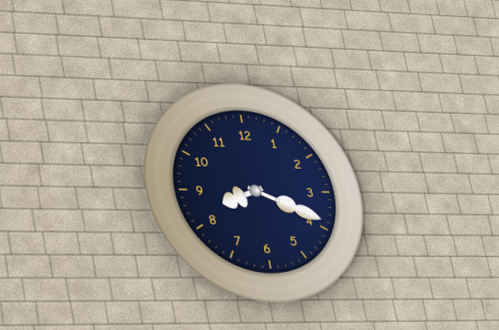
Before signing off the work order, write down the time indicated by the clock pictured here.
8:19
